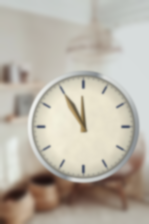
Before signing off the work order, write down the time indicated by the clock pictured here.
11:55
